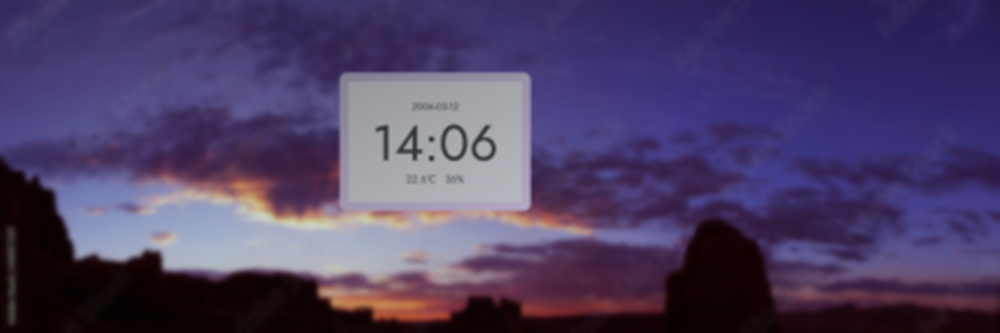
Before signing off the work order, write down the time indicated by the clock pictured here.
14:06
